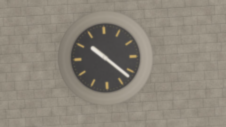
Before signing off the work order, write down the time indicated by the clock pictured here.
10:22
